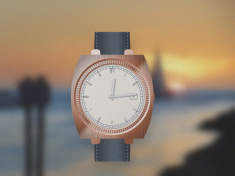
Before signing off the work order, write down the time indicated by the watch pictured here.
12:14
